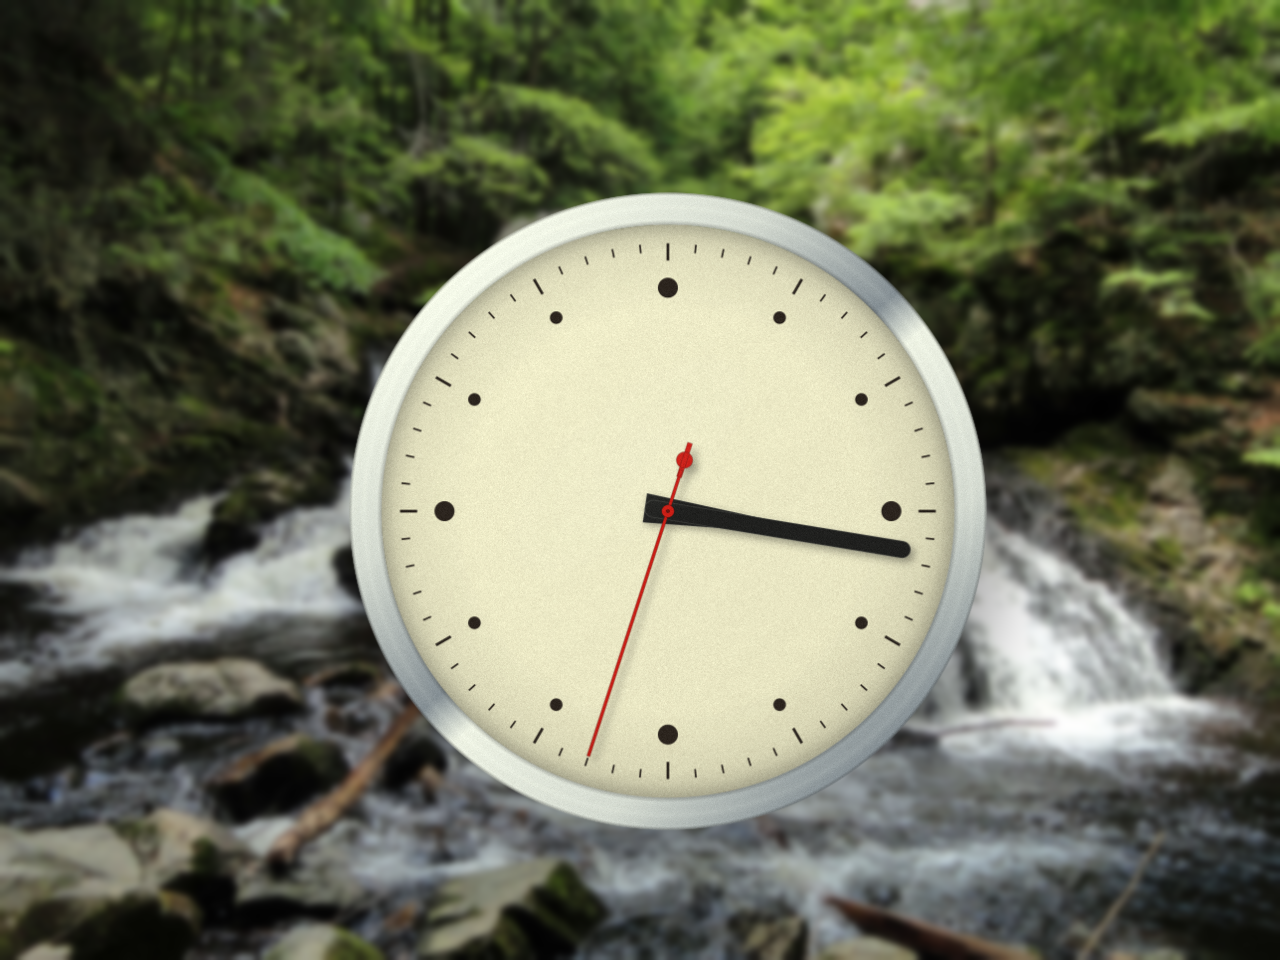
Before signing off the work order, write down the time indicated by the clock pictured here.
3:16:33
